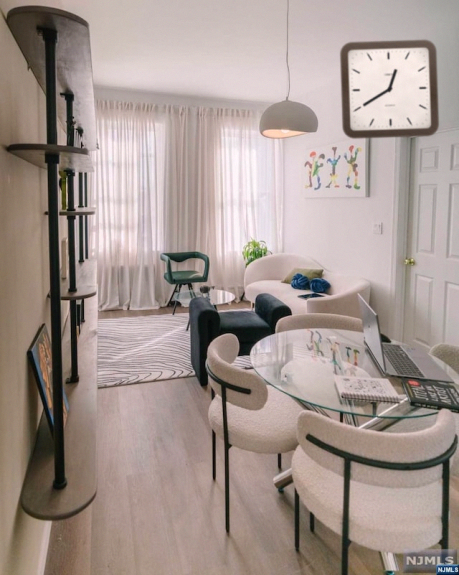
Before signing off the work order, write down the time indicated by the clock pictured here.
12:40
